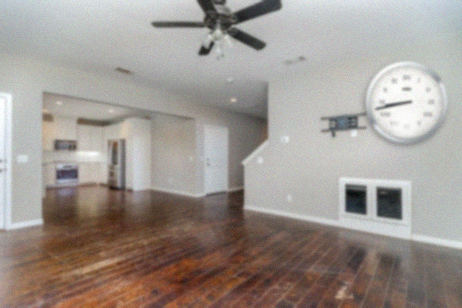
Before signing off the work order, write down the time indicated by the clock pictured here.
8:43
